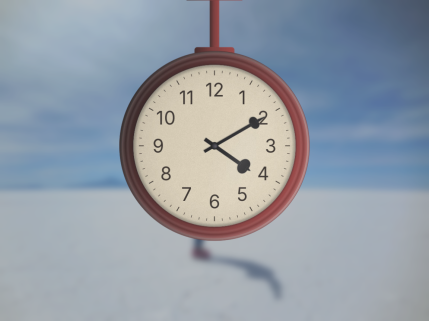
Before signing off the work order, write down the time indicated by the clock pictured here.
4:10
